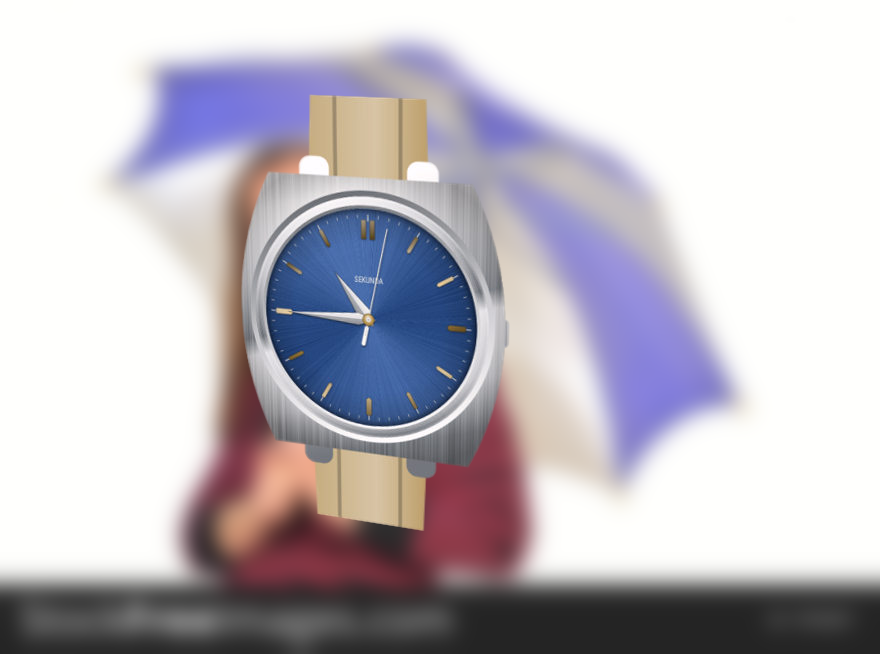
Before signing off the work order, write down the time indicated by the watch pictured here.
10:45:02
